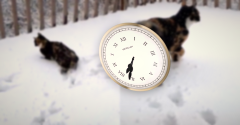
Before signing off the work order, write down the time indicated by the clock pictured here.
7:36
